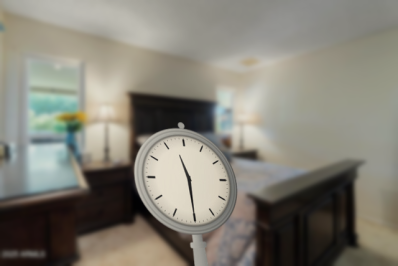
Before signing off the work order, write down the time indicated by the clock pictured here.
11:30
